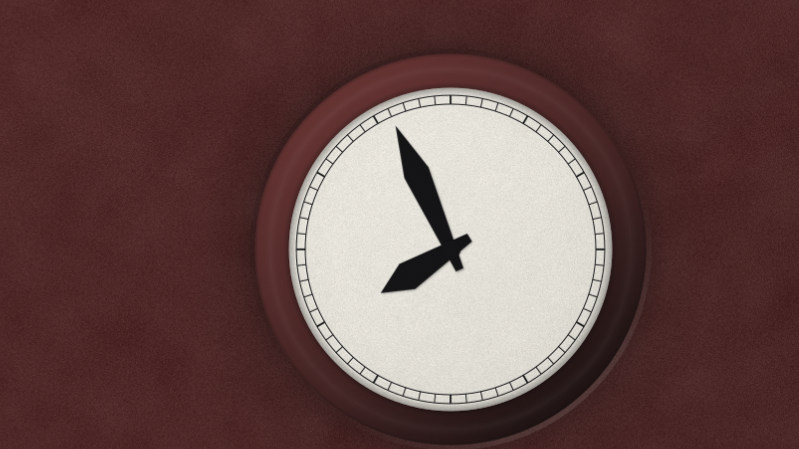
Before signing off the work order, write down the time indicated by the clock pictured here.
7:56
